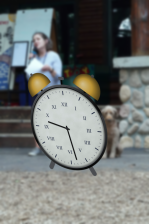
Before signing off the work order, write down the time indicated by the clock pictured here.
9:28
